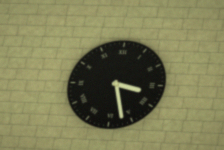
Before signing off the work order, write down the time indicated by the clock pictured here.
3:27
